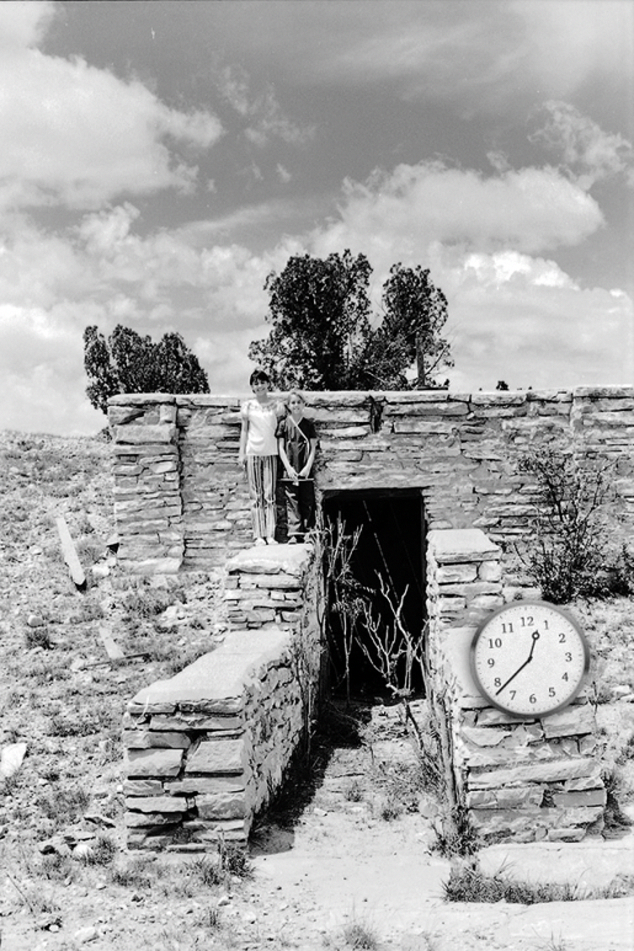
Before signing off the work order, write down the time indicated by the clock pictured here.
12:38
